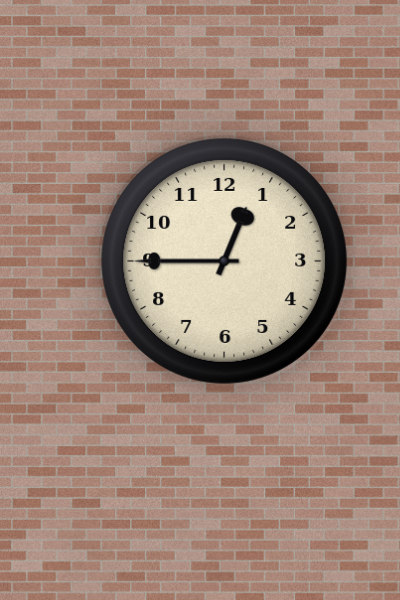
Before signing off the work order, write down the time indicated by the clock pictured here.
12:45
